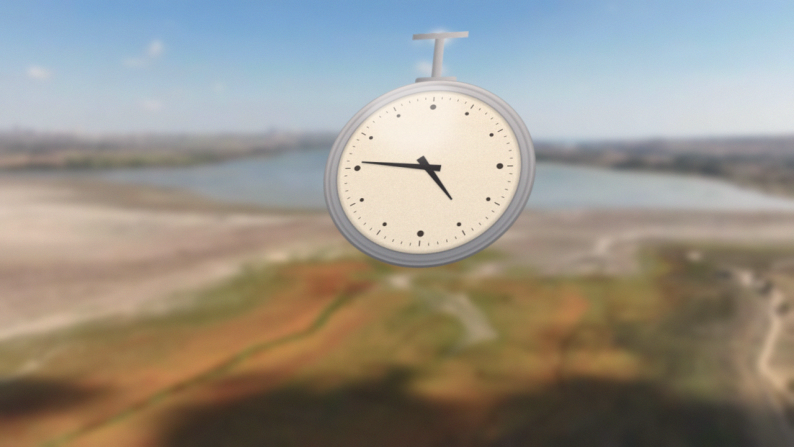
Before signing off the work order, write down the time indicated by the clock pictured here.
4:46
